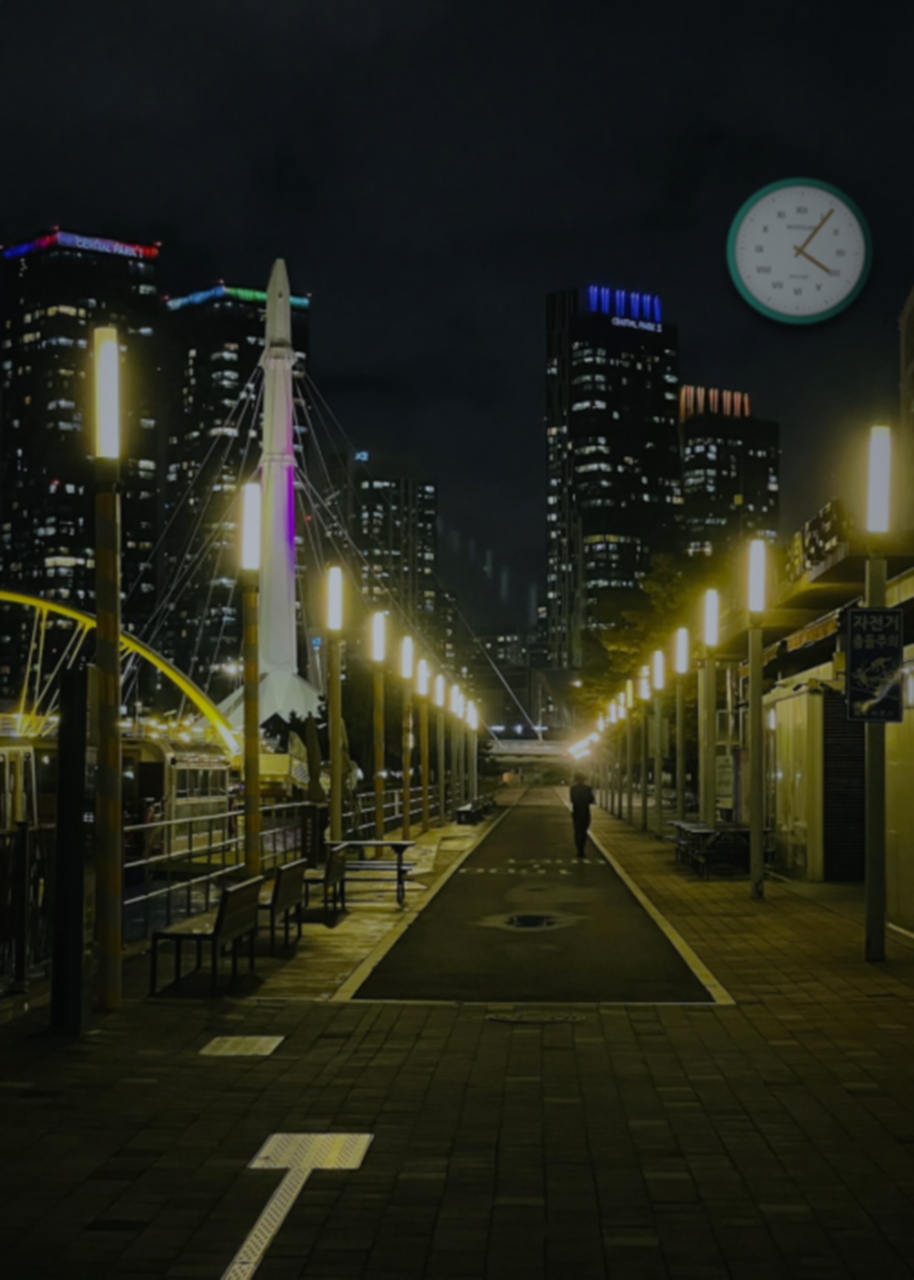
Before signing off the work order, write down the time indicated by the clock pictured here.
4:06
